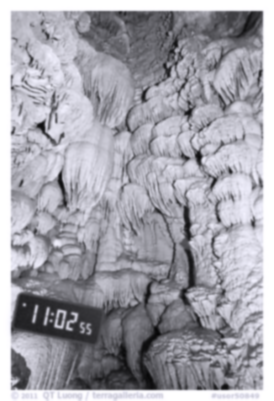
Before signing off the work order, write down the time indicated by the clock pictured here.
11:02
